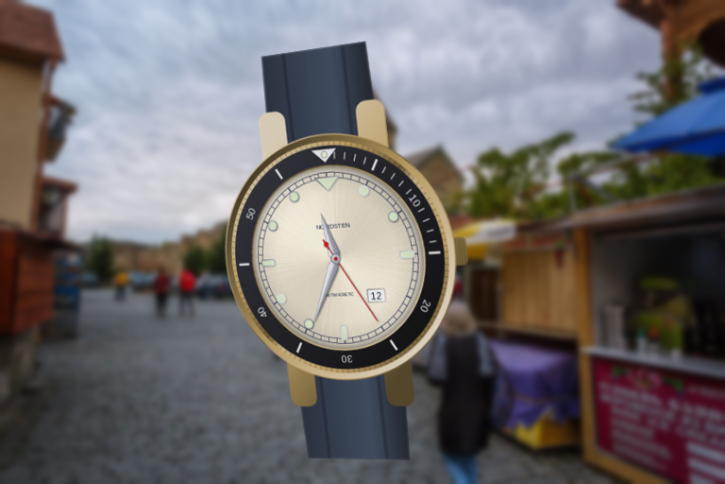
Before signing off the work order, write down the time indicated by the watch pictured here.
11:34:25
